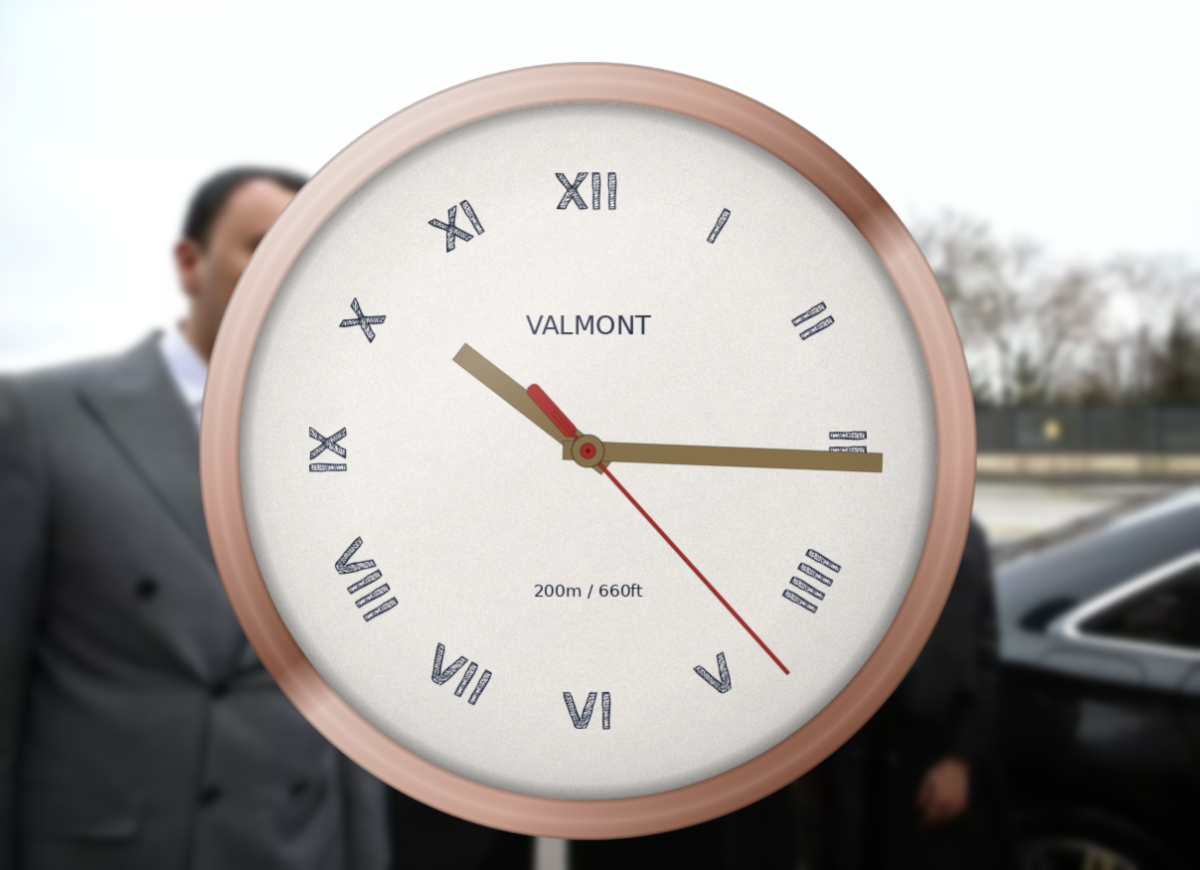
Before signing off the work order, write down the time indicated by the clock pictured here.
10:15:23
